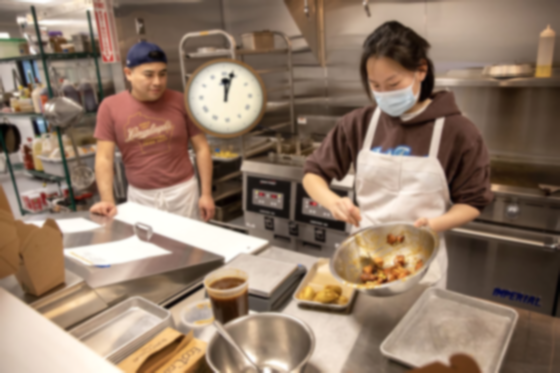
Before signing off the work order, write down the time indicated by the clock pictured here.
12:03
